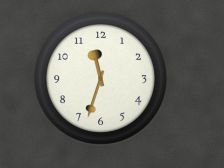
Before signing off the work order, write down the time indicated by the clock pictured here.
11:33
